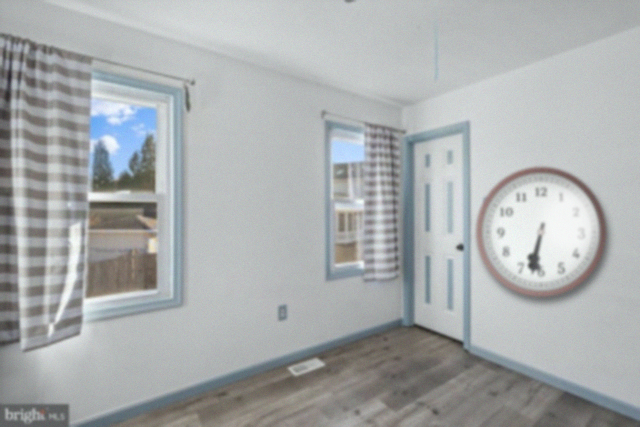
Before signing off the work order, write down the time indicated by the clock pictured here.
6:32
